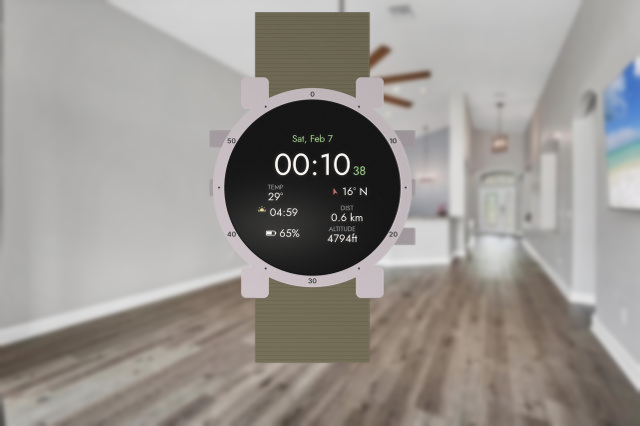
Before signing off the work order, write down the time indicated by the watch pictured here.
0:10:38
